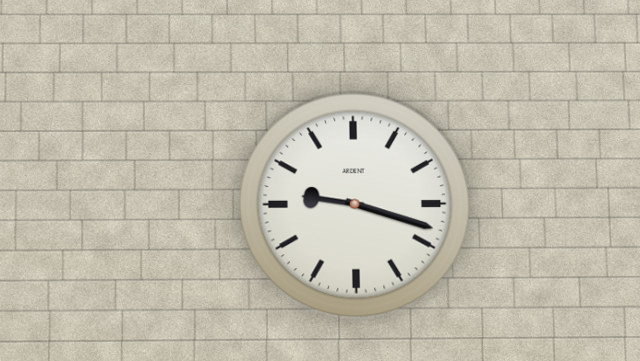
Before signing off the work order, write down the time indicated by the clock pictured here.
9:18
